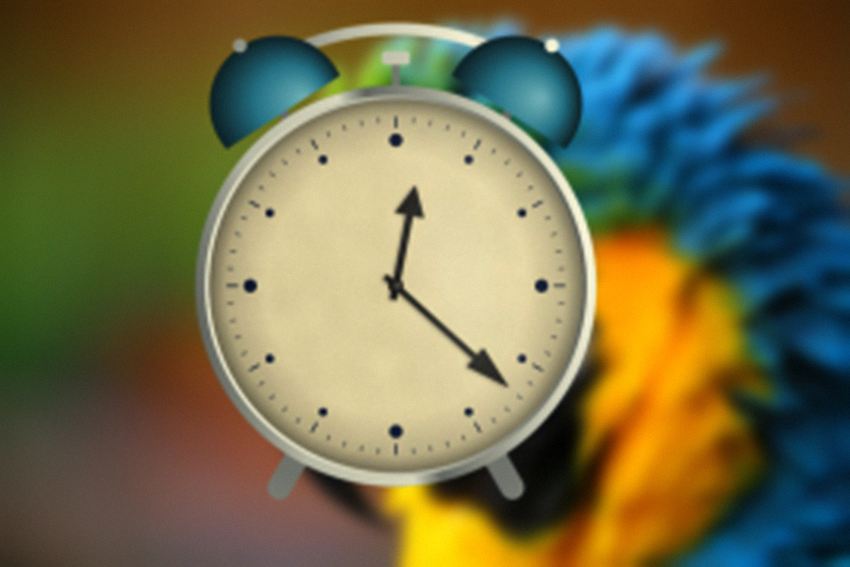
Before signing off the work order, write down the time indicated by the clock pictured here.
12:22
